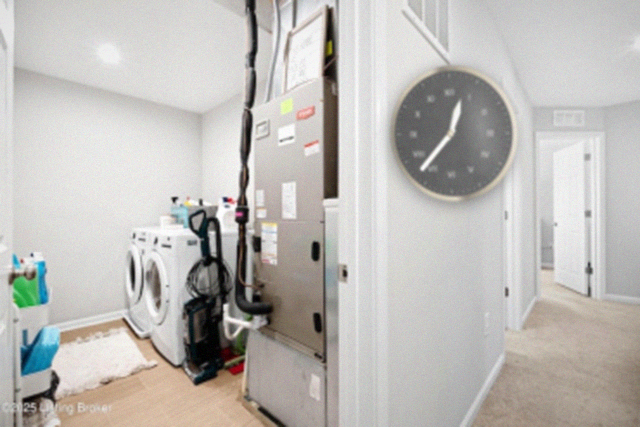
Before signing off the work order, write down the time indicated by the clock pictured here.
12:37
